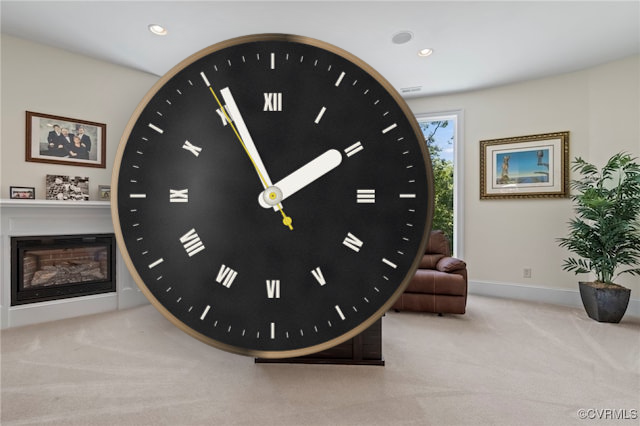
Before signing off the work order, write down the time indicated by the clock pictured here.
1:55:55
